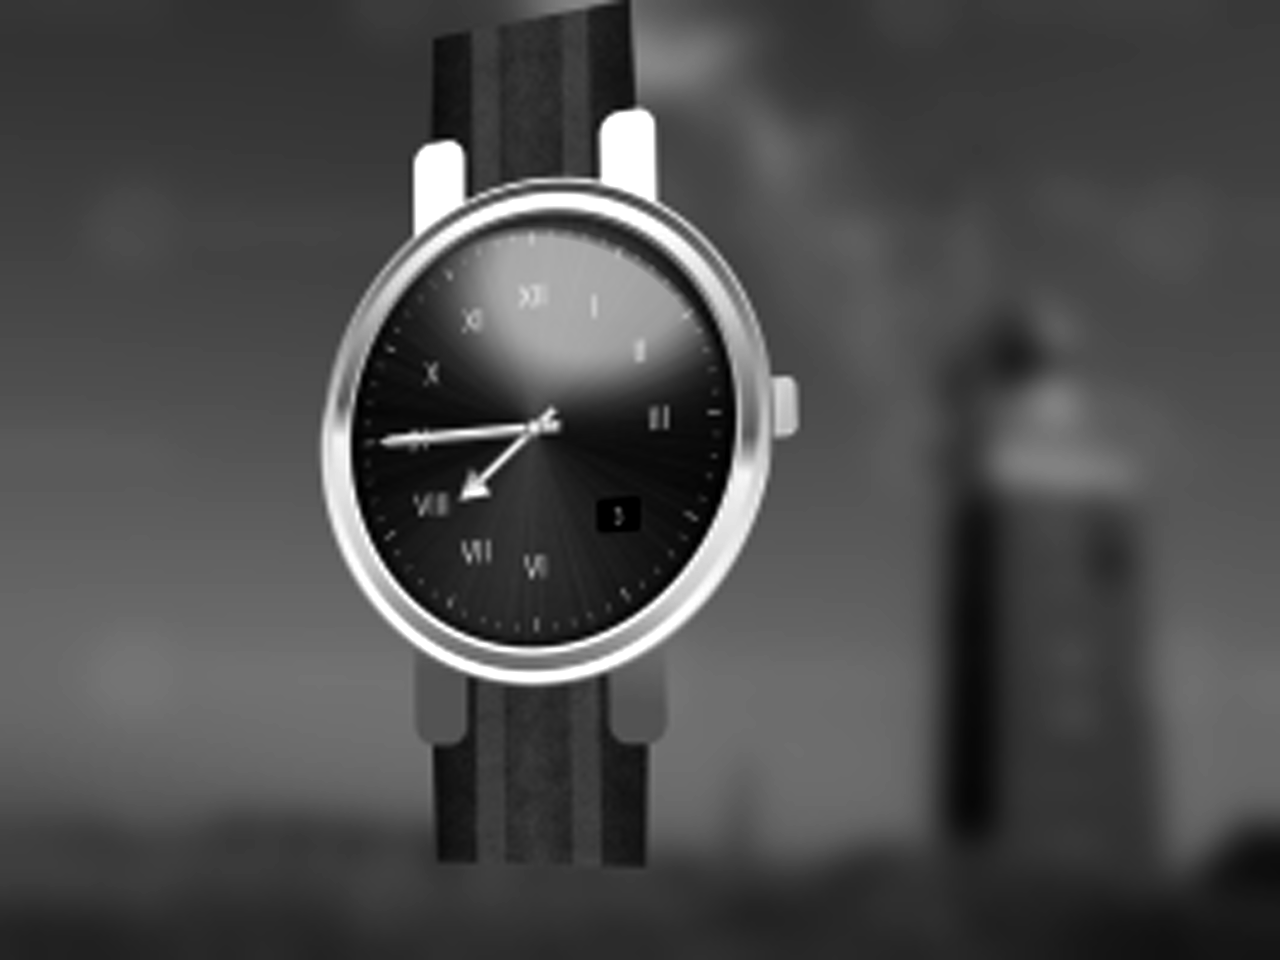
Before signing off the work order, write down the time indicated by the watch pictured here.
7:45
